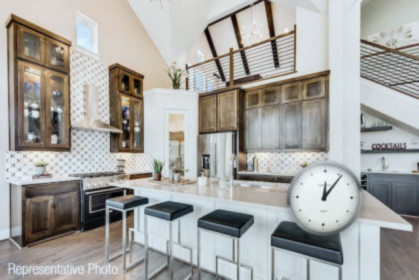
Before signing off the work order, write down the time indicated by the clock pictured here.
12:06
